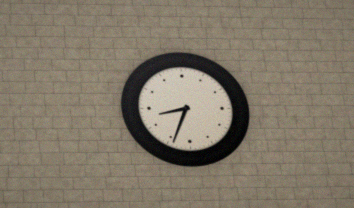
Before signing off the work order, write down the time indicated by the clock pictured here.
8:34
